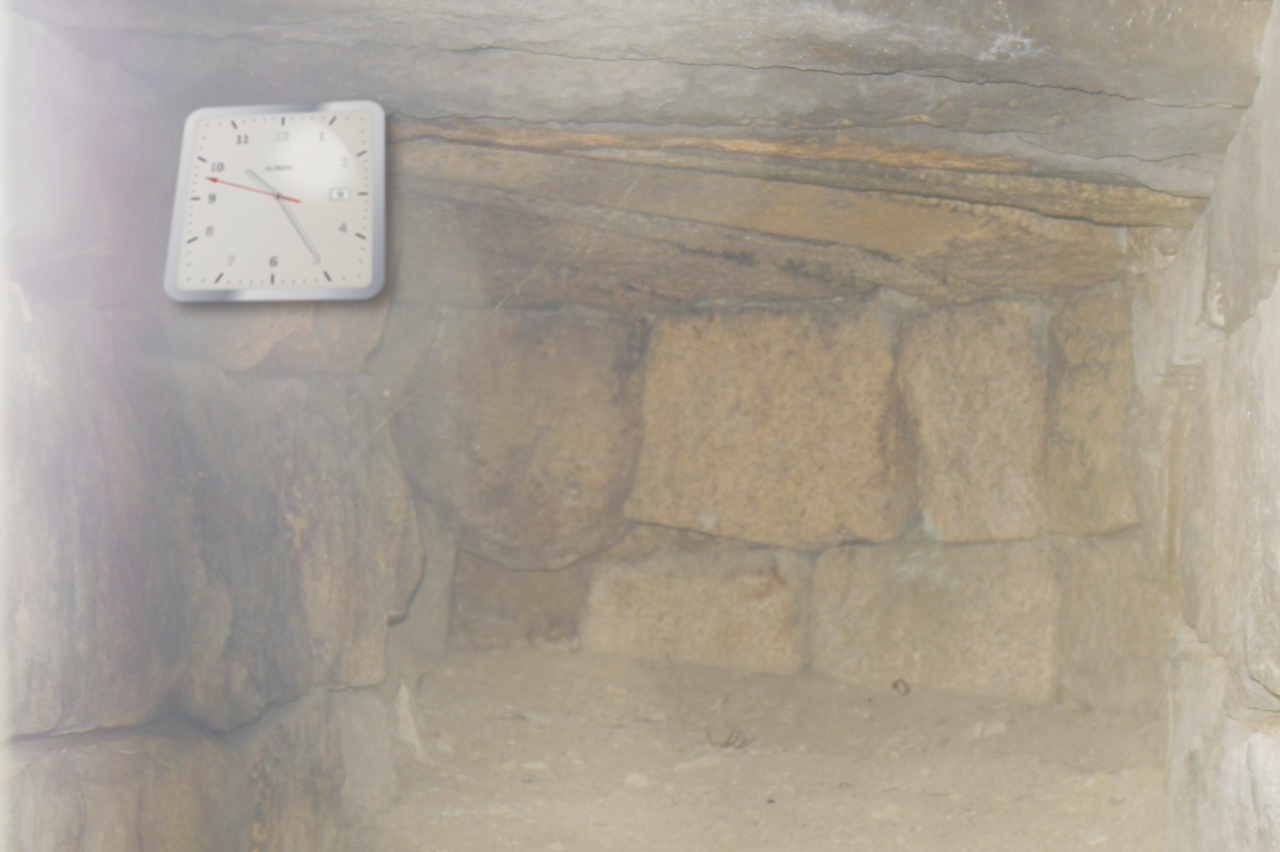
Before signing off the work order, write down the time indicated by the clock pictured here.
10:24:48
